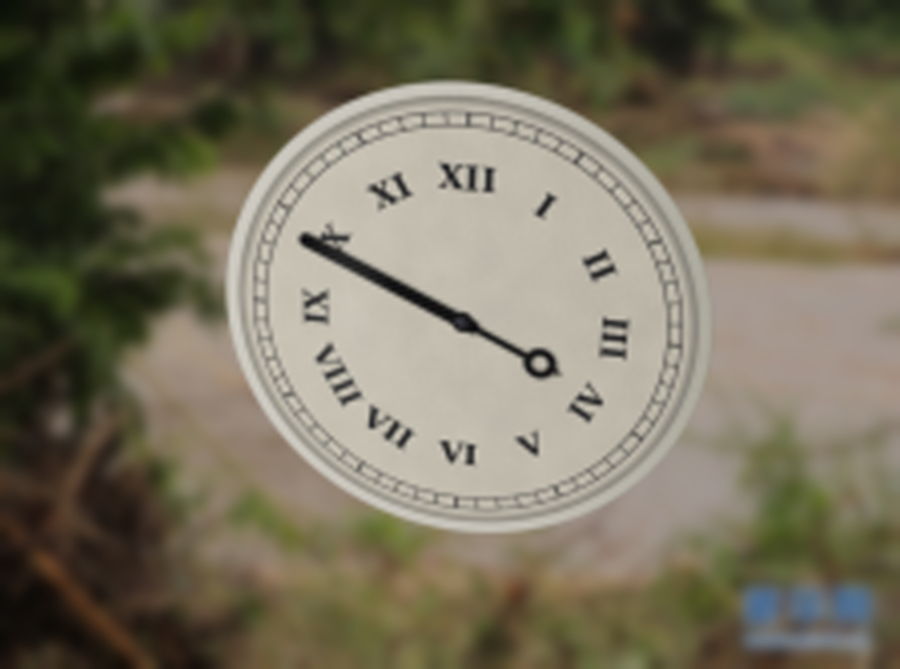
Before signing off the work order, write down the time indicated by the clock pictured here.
3:49
